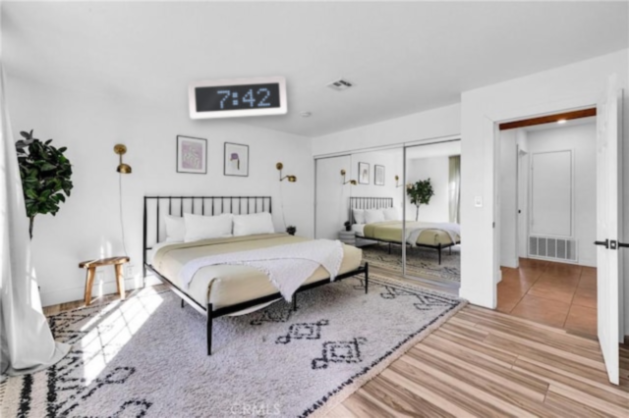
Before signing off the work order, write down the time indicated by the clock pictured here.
7:42
